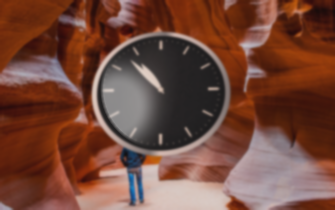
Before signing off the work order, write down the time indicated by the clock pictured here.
10:53
